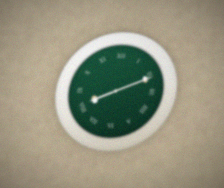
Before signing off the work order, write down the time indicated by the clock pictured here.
8:11
